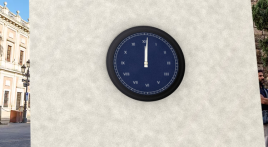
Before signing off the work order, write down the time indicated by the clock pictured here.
12:01
